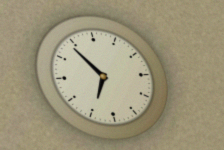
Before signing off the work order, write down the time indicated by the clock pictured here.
6:54
